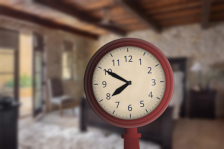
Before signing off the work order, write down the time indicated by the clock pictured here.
7:50
